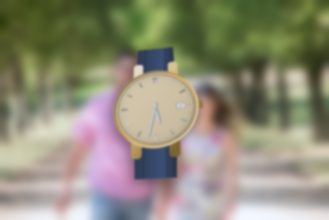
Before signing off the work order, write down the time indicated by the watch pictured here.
5:32
